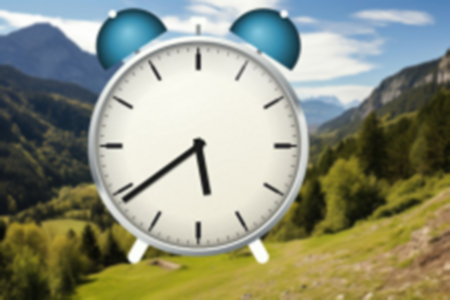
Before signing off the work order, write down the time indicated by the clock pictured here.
5:39
